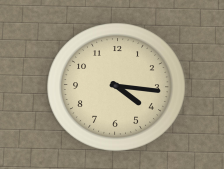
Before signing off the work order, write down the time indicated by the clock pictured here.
4:16
